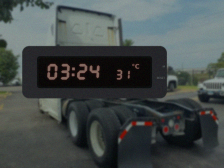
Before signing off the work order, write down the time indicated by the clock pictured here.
3:24
